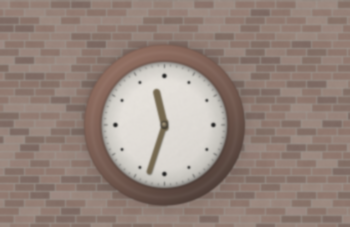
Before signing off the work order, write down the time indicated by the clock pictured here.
11:33
